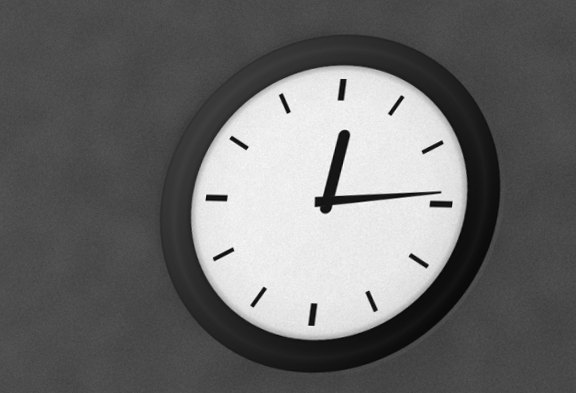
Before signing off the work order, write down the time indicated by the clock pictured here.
12:14
